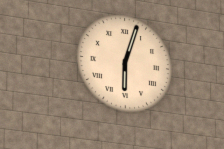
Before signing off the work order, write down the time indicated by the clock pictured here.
6:03
